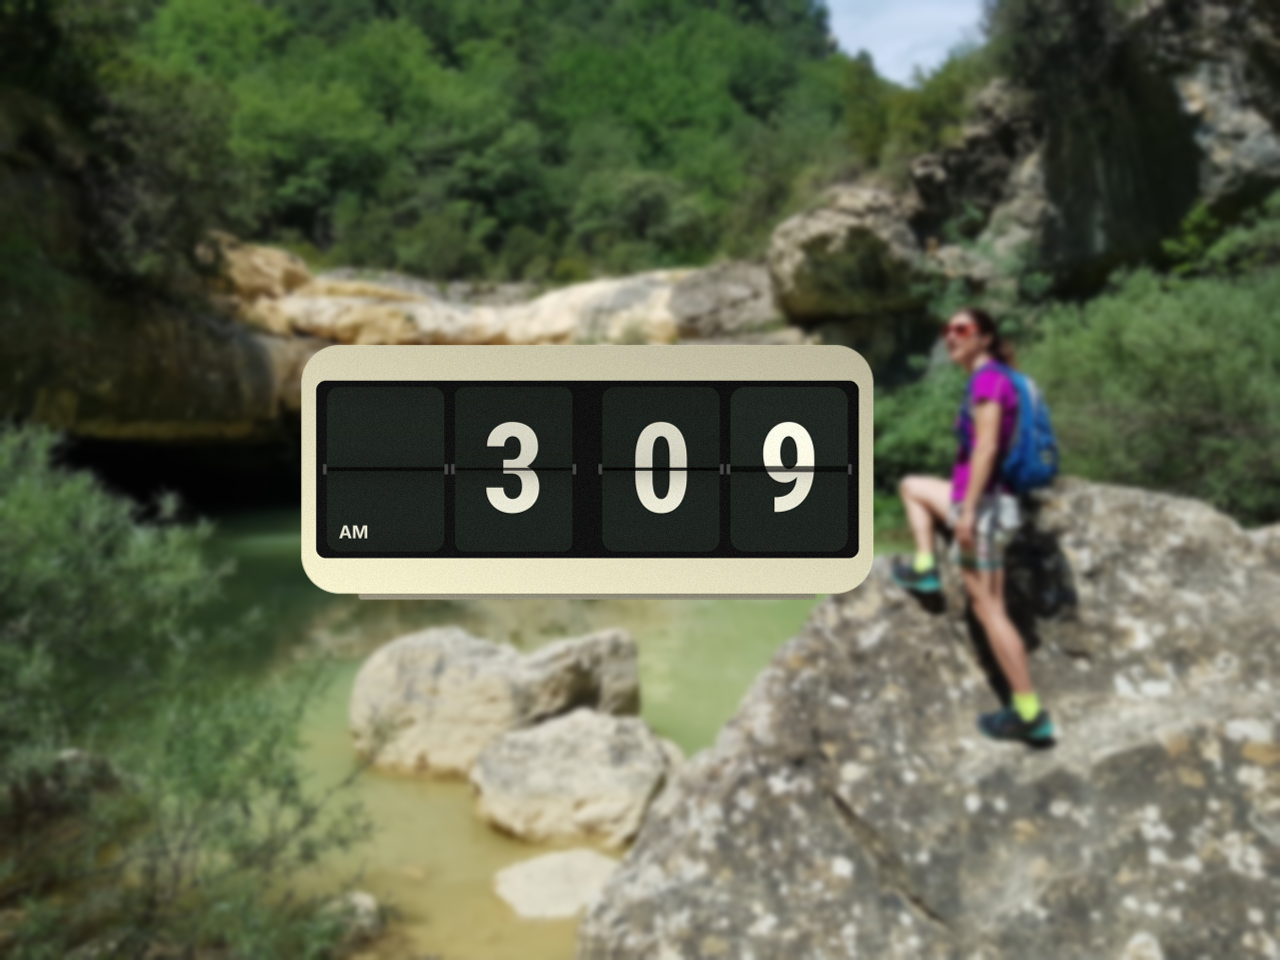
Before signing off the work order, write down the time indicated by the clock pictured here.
3:09
